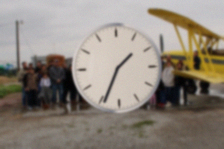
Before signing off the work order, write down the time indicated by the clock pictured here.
1:34
